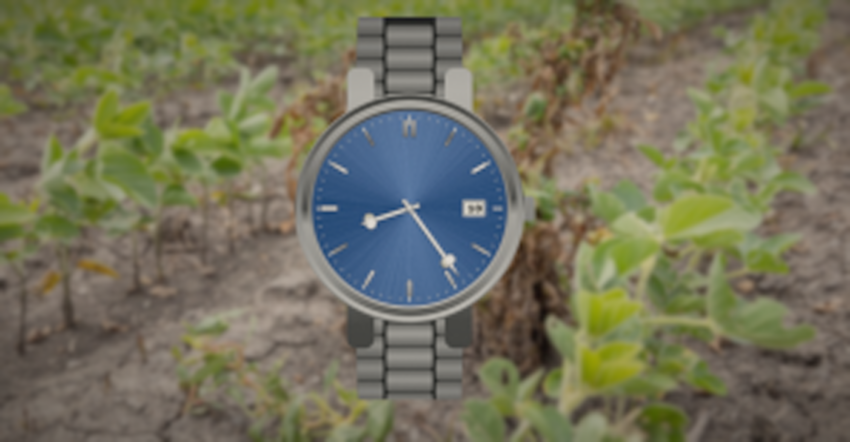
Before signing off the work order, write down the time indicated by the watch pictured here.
8:24
